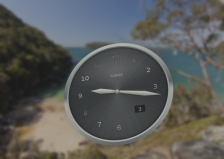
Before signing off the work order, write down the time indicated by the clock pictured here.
9:17
